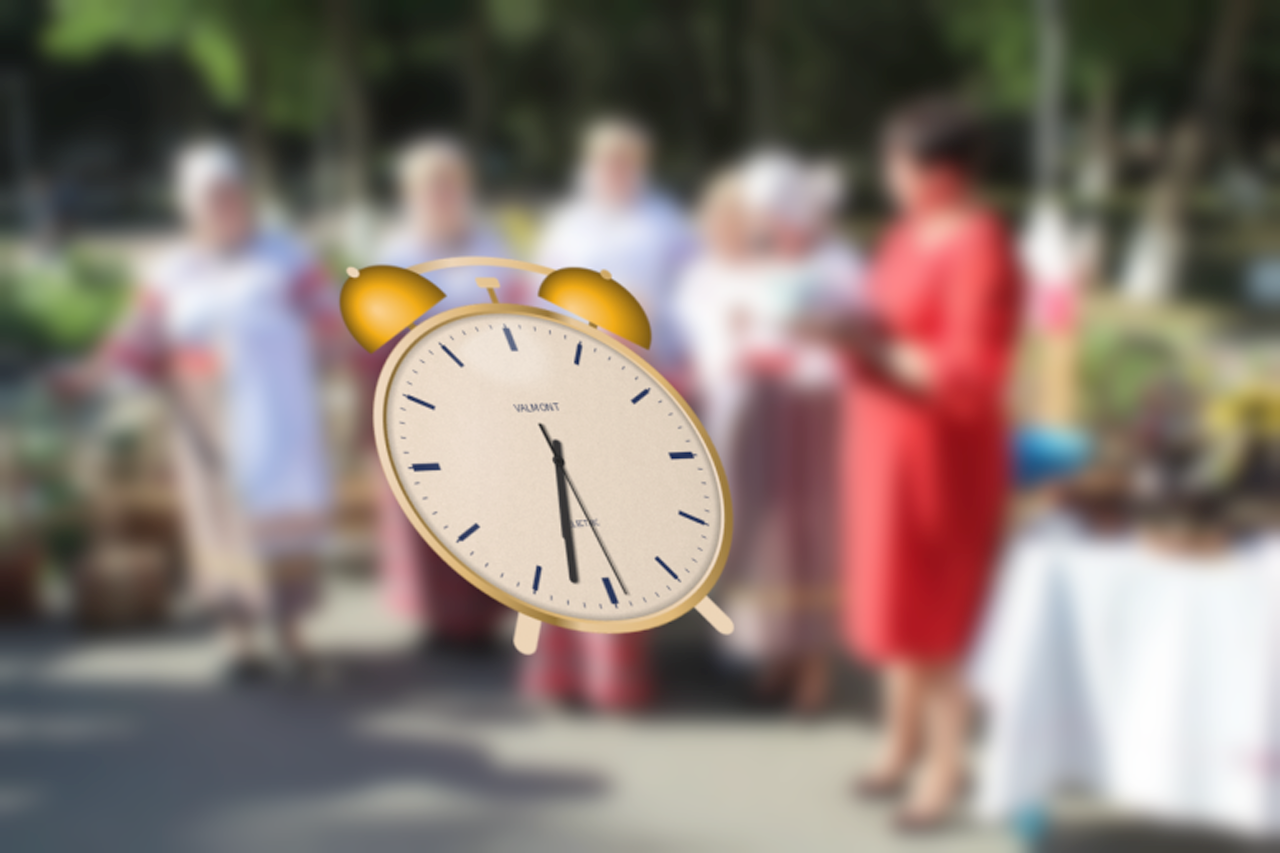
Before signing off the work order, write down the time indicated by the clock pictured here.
6:32:29
